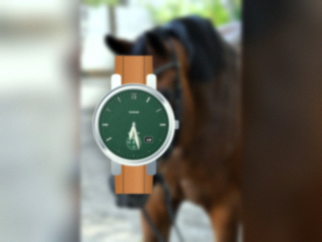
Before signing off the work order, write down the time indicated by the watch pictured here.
6:28
